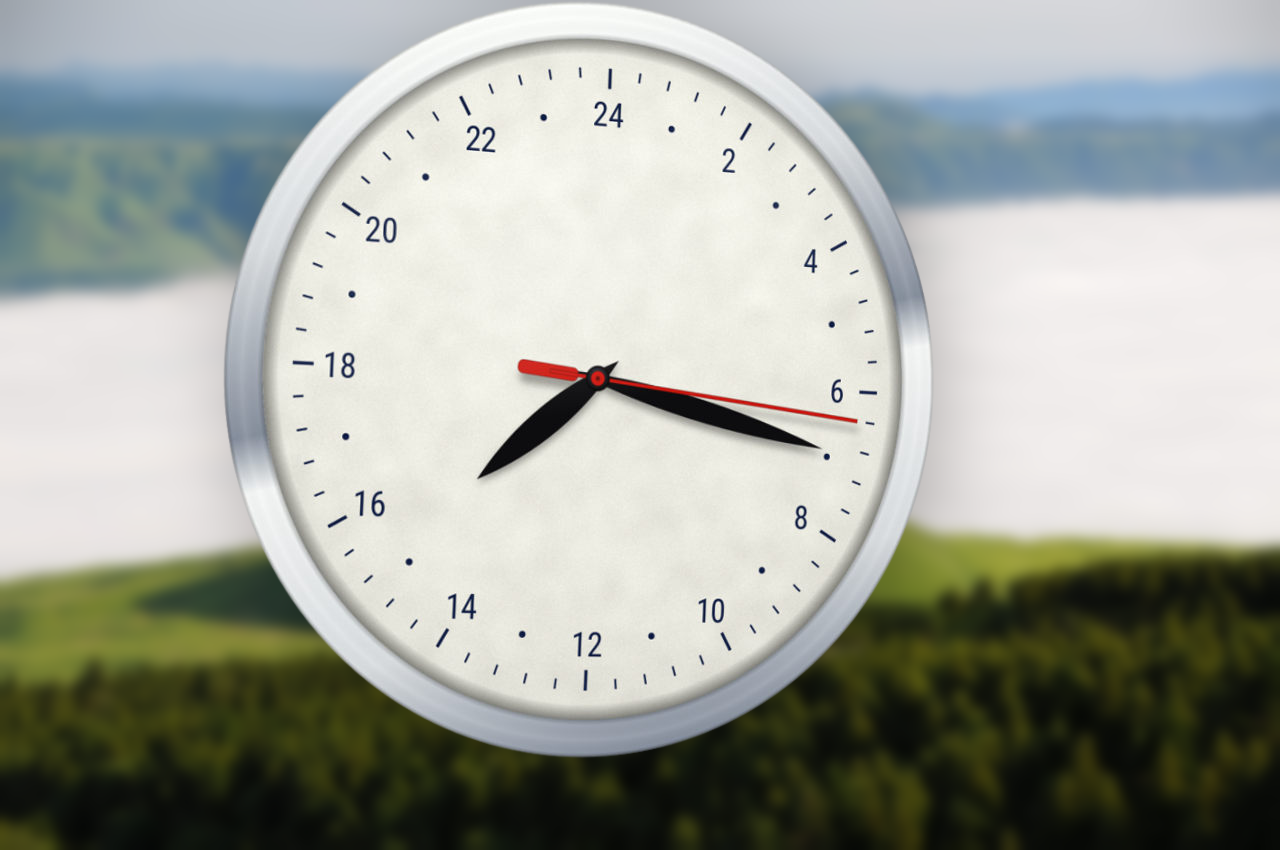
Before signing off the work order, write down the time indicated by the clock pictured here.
15:17:16
